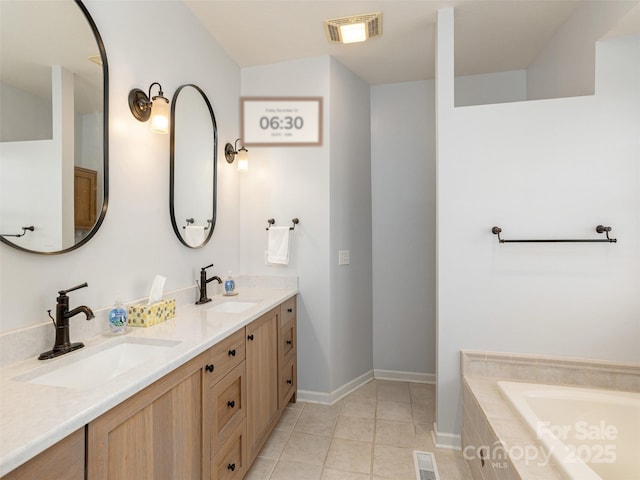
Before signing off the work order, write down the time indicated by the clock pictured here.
6:30
